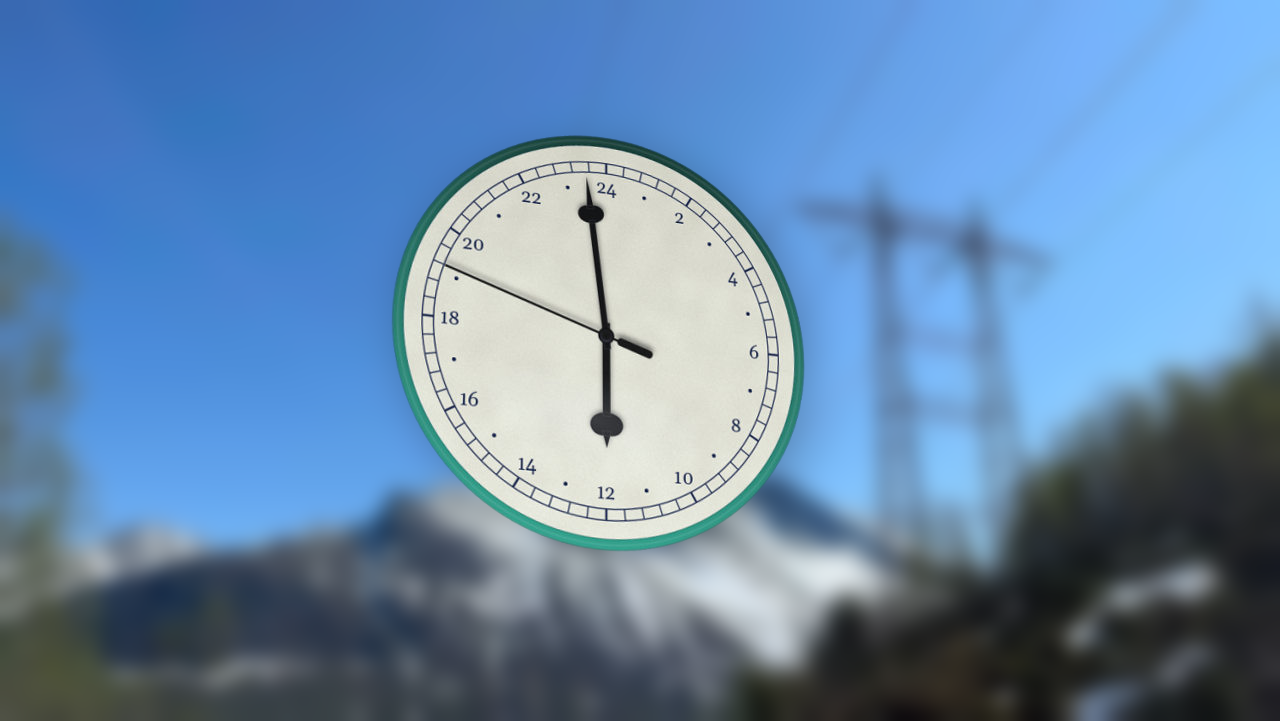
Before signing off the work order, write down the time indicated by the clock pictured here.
11:58:48
